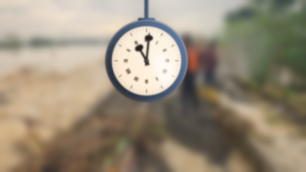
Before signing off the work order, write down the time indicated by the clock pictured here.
11:01
